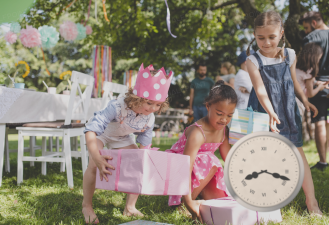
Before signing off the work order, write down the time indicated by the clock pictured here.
8:18
